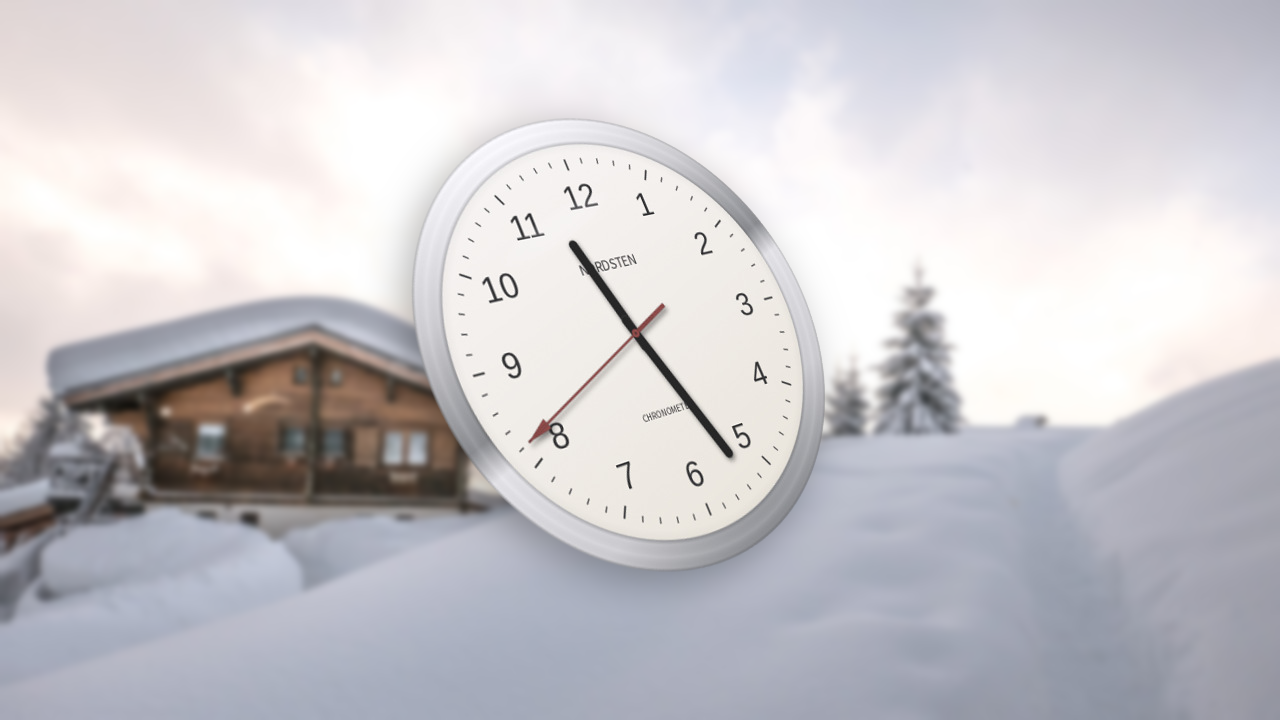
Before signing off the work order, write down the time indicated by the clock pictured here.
11:26:41
